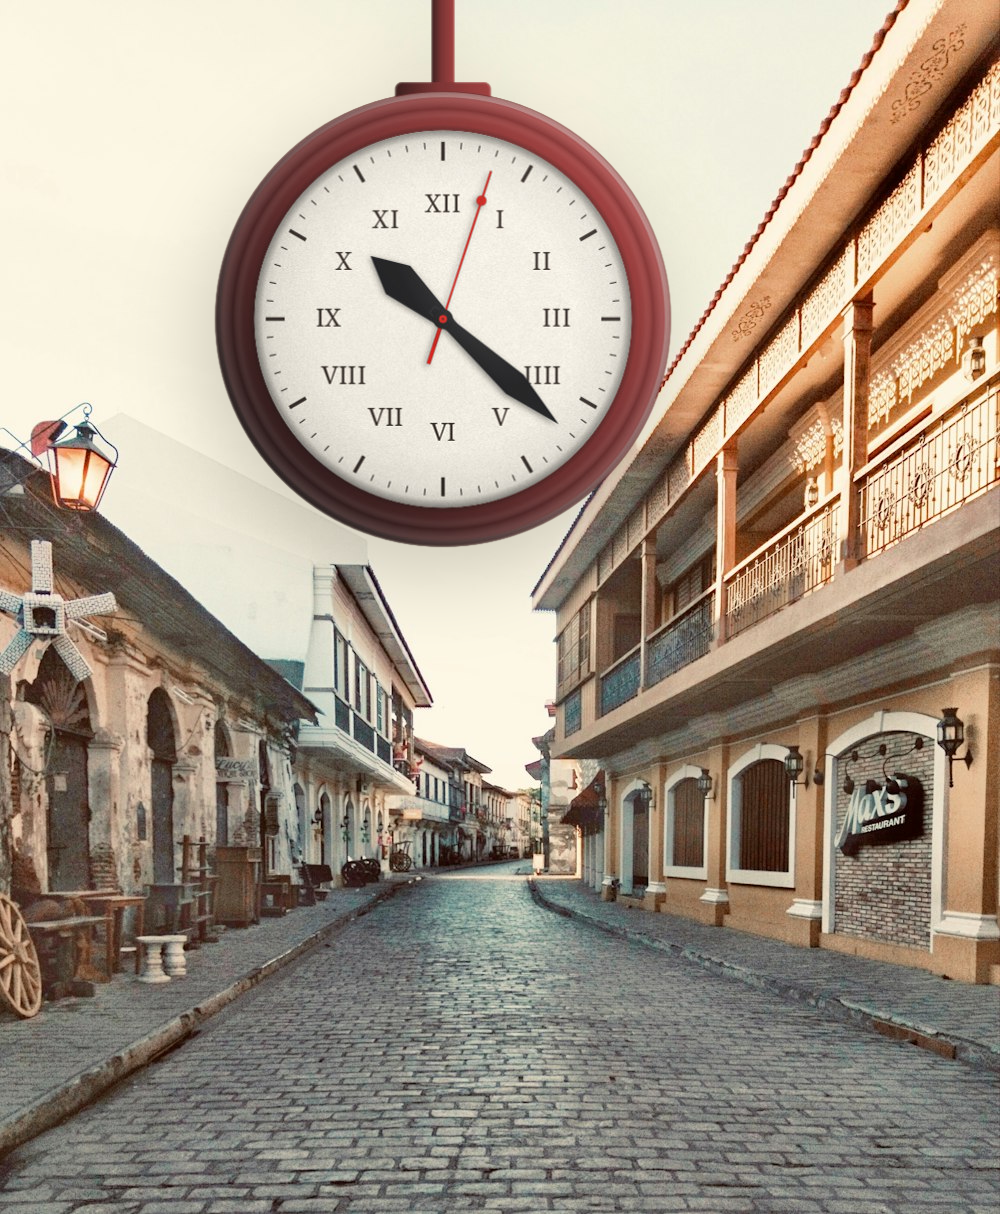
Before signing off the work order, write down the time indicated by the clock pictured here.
10:22:03
